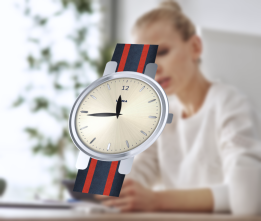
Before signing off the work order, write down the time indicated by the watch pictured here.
11:44
